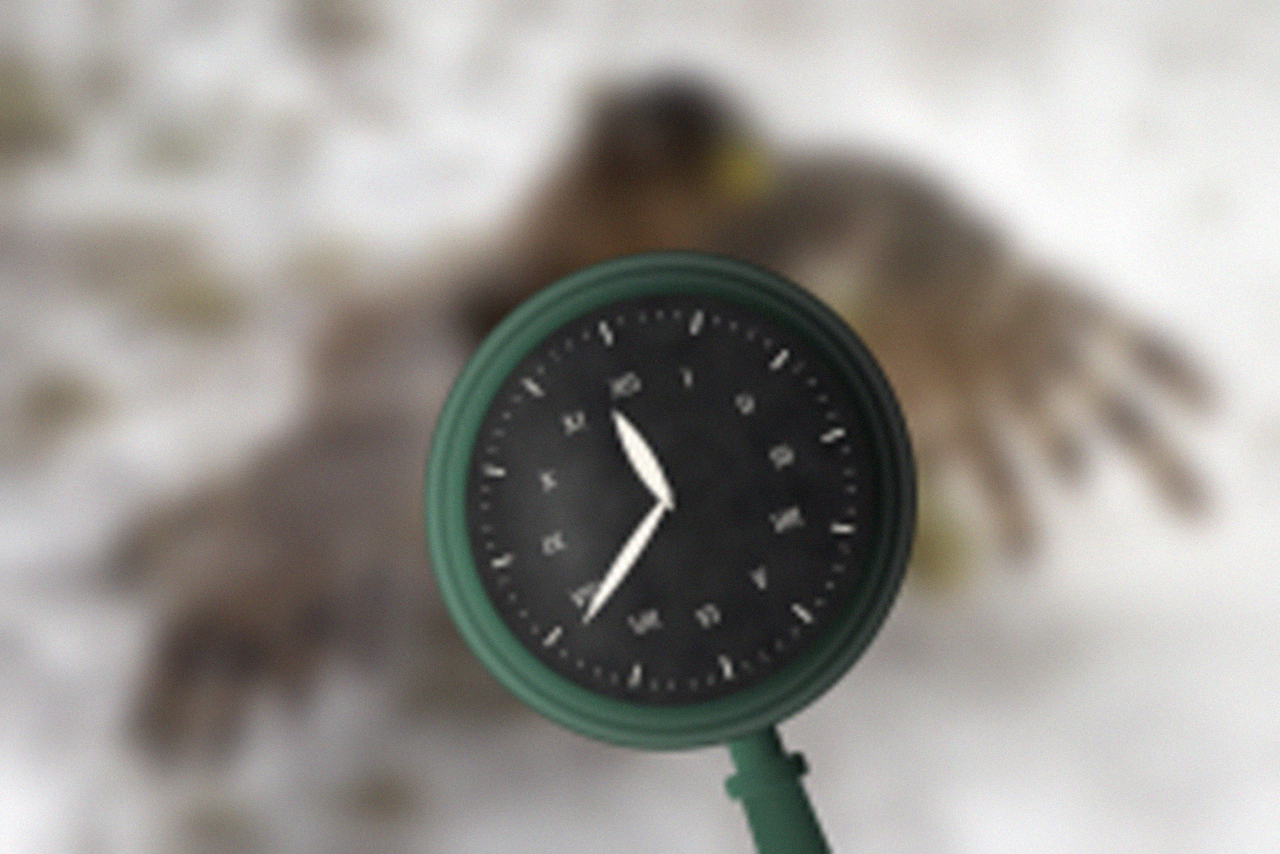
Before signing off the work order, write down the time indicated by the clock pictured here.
11:39
